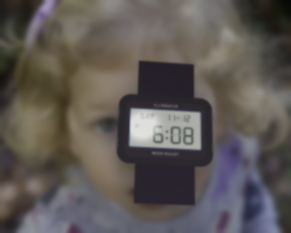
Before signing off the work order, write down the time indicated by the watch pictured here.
6:08
